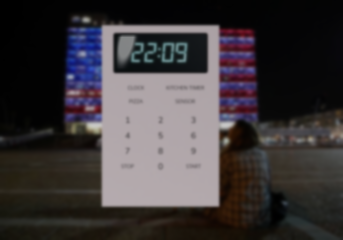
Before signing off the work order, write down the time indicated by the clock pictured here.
22:09
